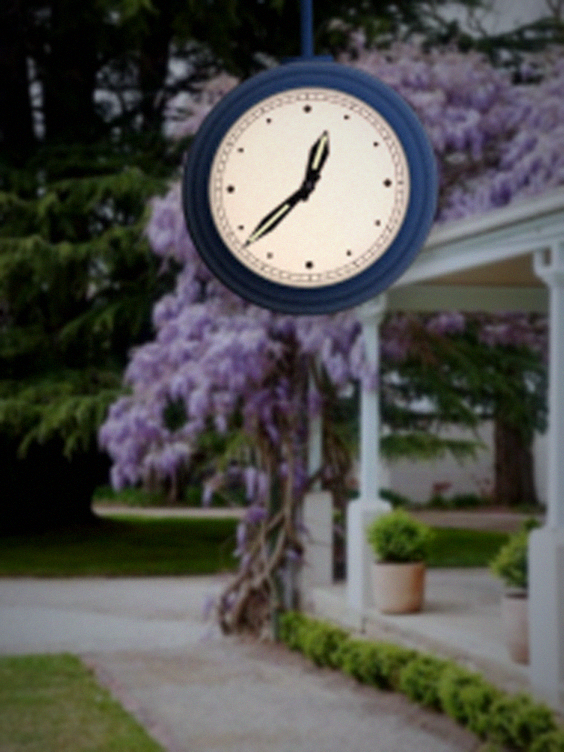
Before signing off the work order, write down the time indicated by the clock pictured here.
12:38
